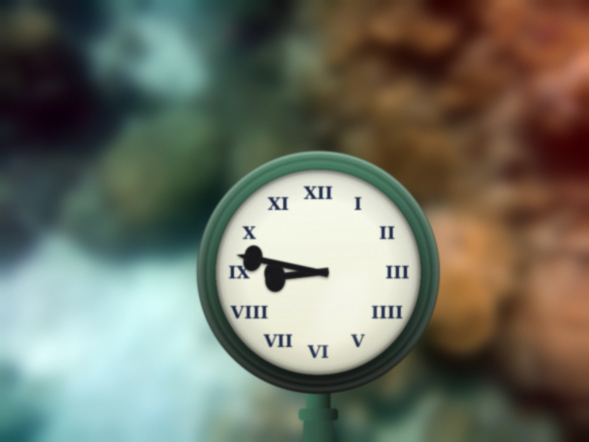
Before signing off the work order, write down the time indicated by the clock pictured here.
8:47
